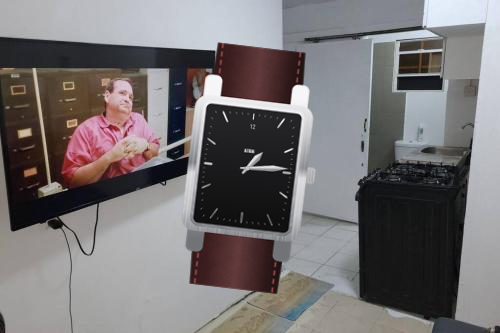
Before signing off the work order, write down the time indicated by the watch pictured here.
1:14
